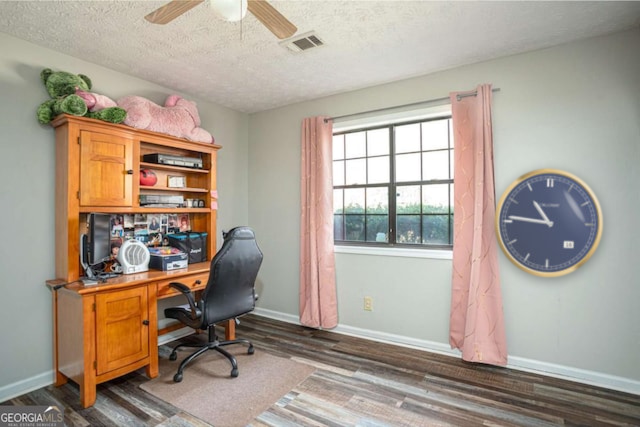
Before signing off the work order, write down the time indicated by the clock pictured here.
10:46
